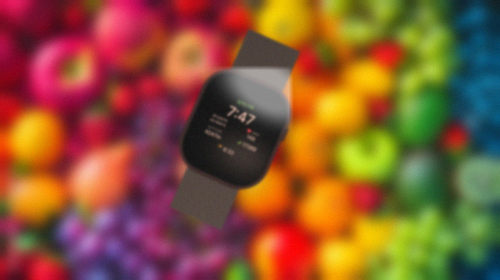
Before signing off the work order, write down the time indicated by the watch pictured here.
7:47
